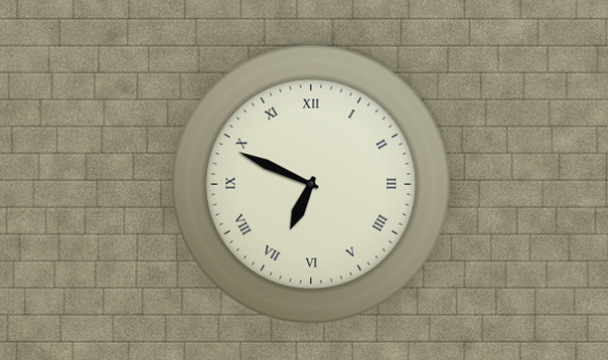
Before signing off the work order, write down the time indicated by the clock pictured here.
6:49
